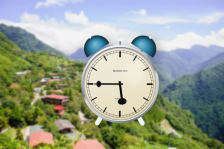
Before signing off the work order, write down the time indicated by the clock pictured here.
5:45
